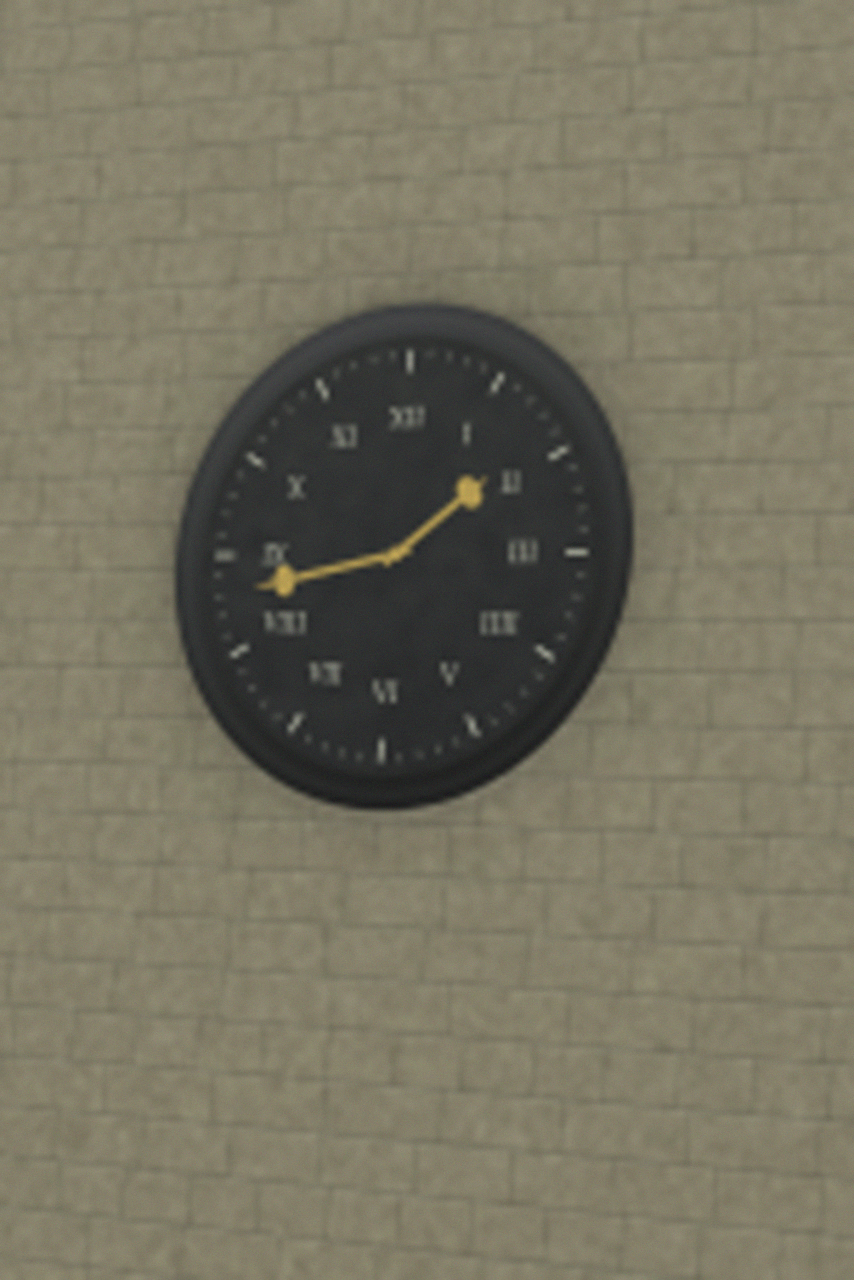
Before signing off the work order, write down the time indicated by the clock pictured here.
1:43
